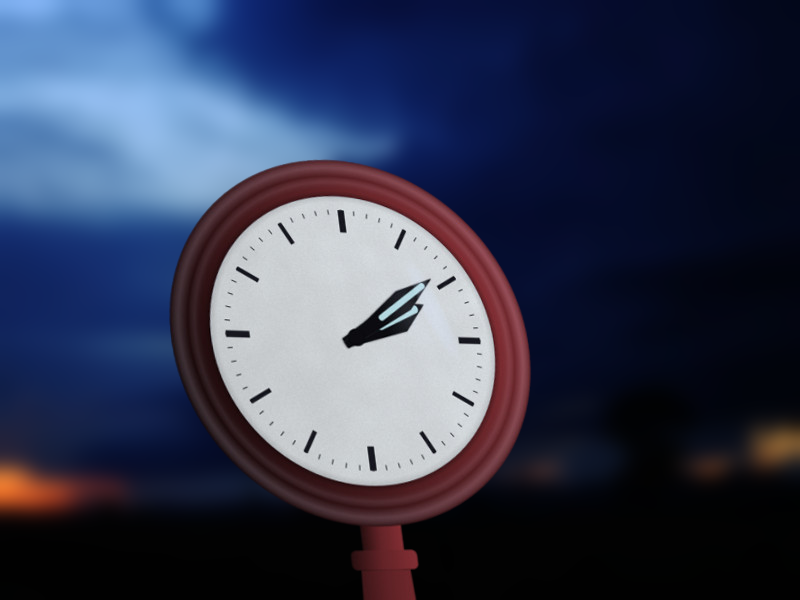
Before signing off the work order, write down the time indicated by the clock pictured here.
2:09
